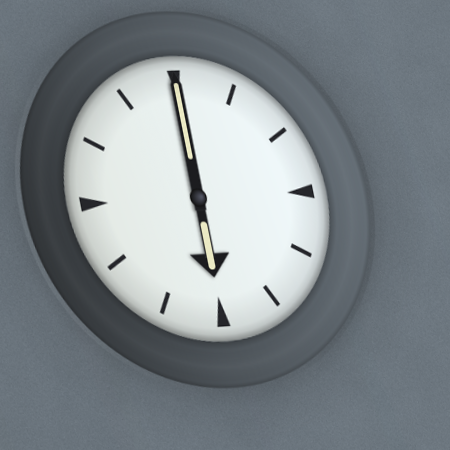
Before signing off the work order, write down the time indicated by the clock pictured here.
6:00
